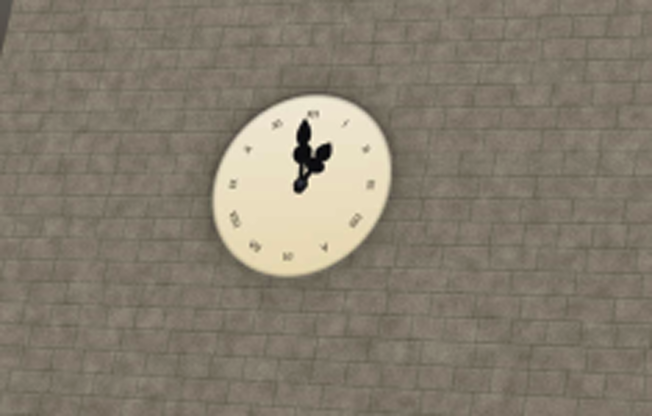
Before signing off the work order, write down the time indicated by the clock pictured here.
12:59
